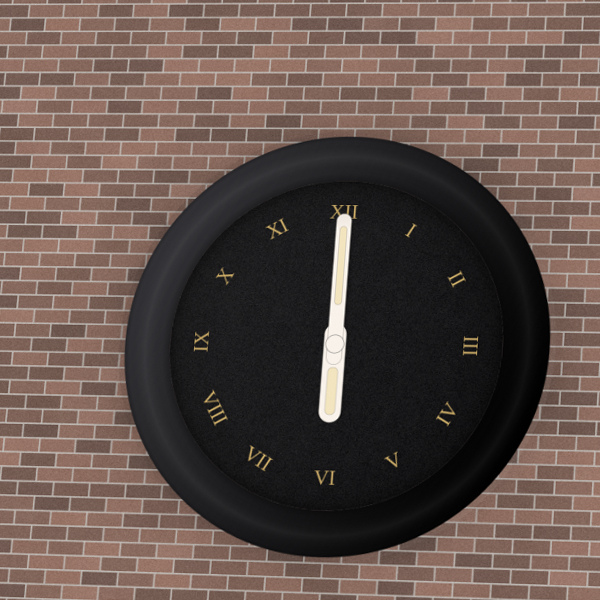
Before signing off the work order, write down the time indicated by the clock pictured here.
6:00
